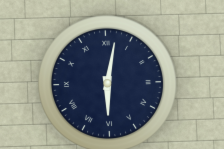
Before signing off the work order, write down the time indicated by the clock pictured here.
6:02
